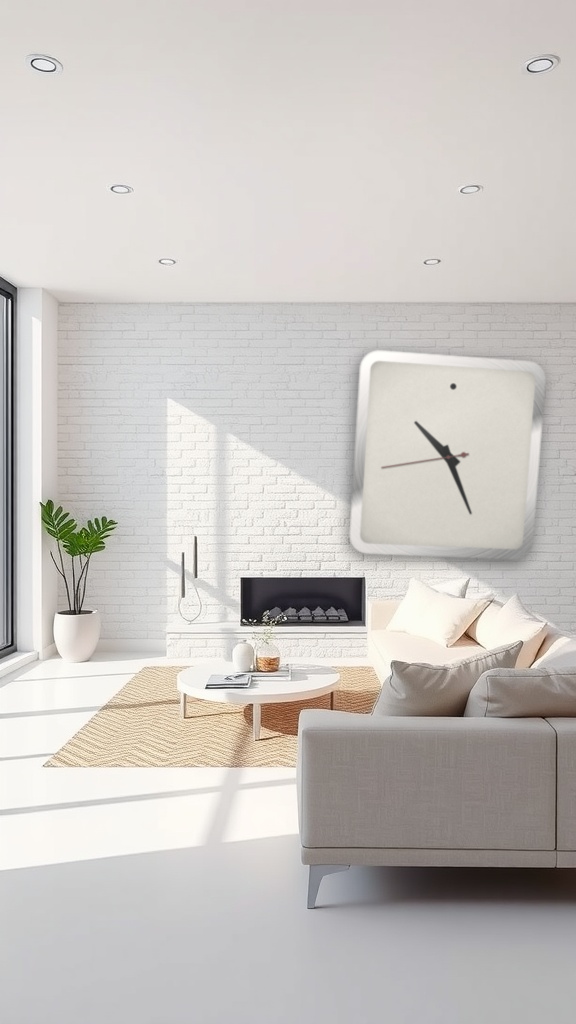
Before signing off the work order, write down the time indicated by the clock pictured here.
10:25:43
